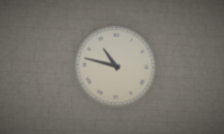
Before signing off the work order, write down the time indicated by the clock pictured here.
10:47
